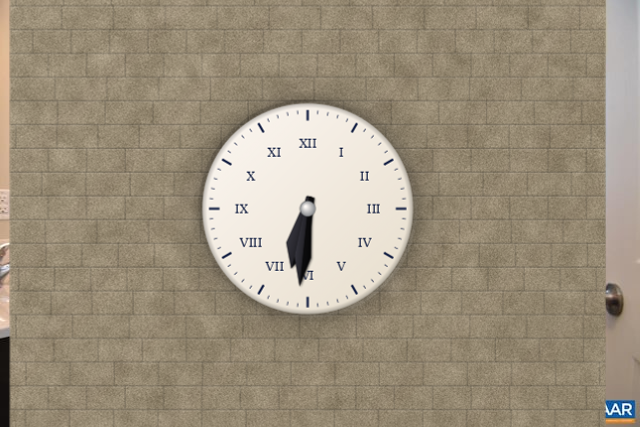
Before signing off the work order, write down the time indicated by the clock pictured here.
6:31
